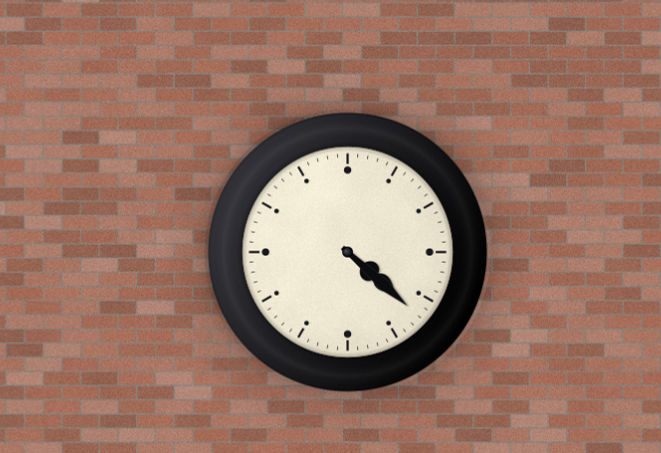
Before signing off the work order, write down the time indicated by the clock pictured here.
4:22
